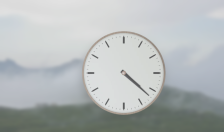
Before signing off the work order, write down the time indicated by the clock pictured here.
4:22
